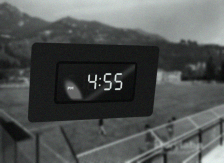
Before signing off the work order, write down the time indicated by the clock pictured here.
4:55
